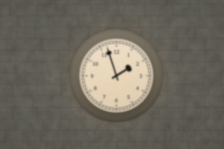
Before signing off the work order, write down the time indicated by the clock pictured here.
1:57
